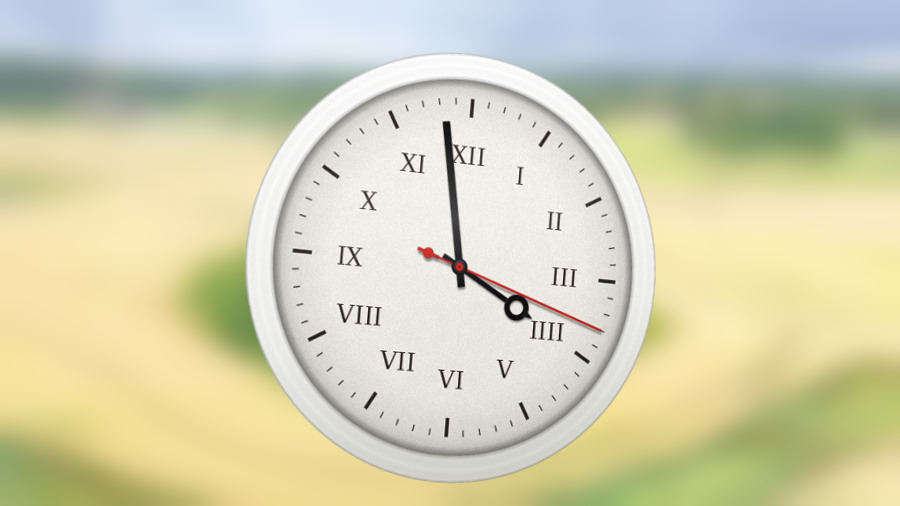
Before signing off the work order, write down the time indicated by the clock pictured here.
3:58:18
